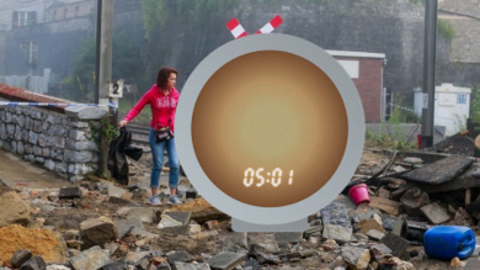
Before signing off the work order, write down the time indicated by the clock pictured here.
5:01
